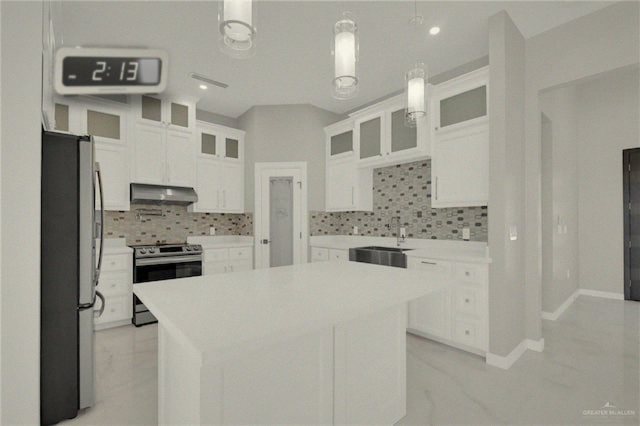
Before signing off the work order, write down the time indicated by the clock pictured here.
2:13
